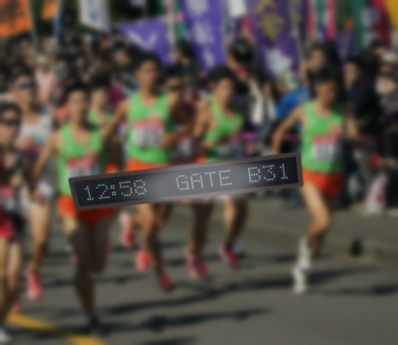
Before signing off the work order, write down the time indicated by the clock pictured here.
12:58
